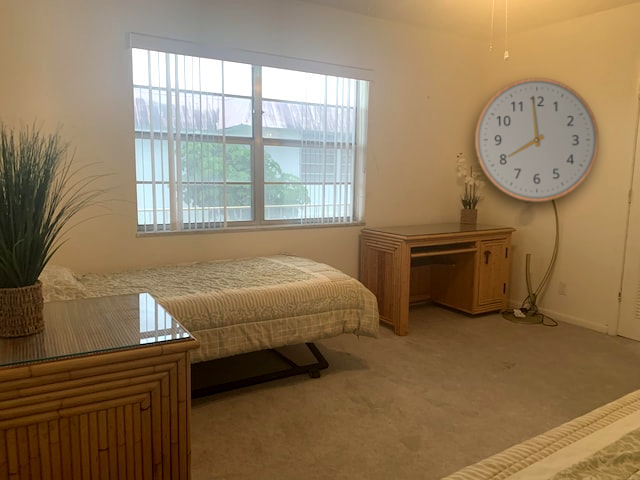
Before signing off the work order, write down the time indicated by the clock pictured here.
7:59
